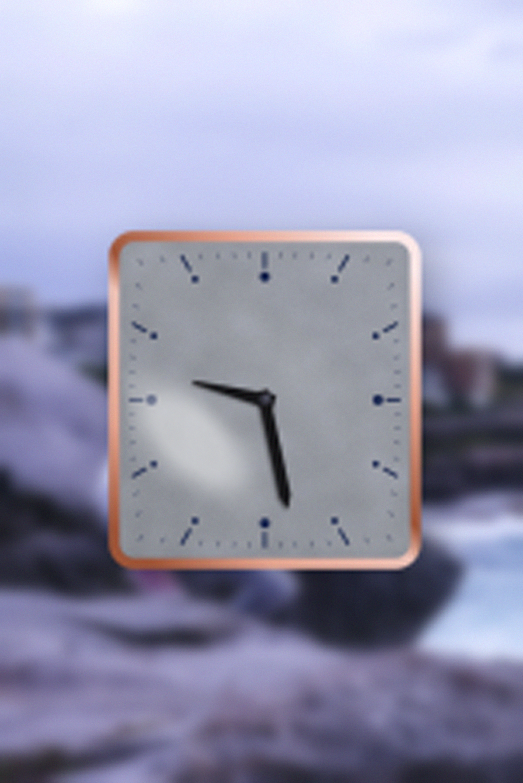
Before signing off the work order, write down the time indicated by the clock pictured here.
9:28
